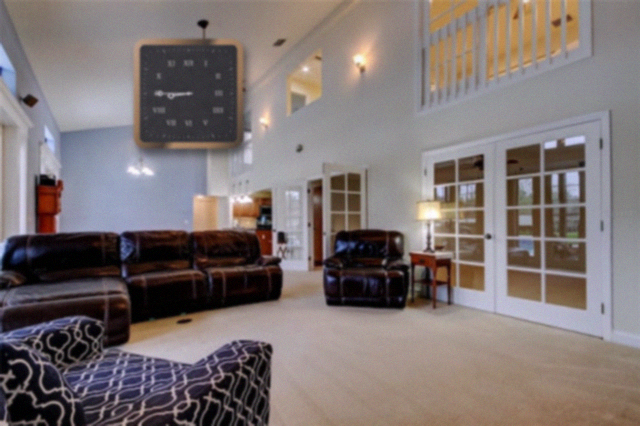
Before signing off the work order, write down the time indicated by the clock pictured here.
8:45
